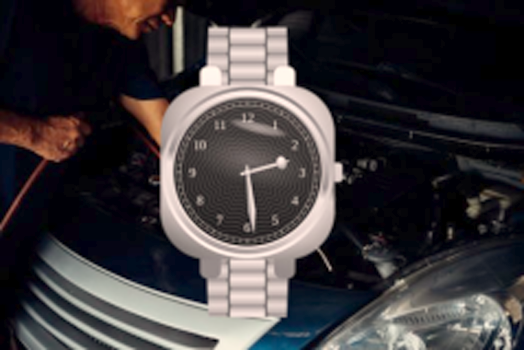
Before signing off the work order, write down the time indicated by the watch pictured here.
2:29
